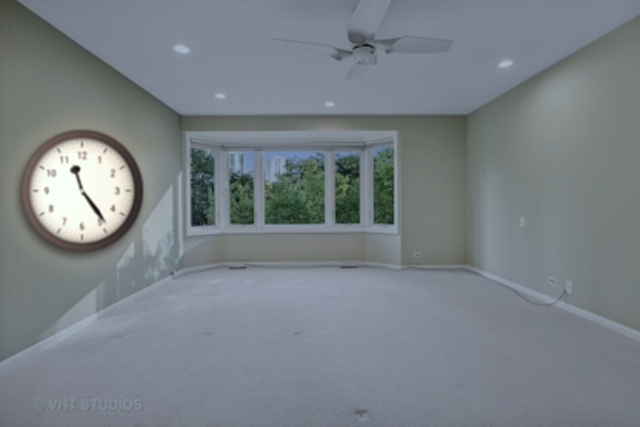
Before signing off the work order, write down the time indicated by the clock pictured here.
11:24
